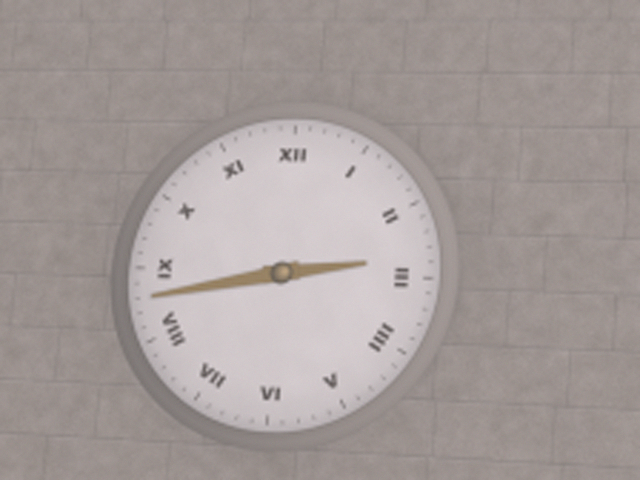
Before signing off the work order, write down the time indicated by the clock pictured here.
2:43
